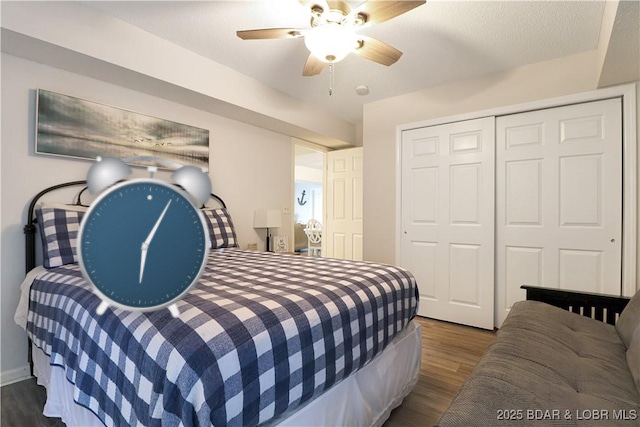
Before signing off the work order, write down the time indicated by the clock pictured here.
6:04
